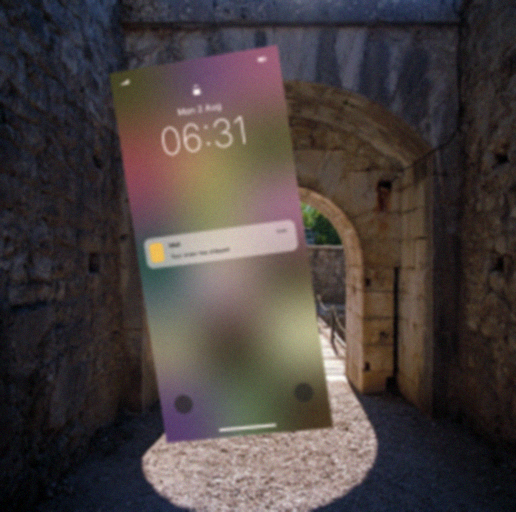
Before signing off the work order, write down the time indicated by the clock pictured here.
6:31
